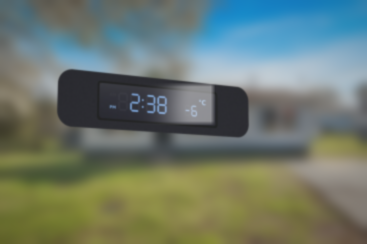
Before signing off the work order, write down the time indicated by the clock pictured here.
2:38
